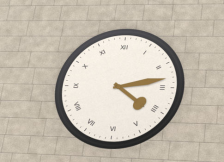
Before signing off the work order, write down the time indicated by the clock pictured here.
4:13
